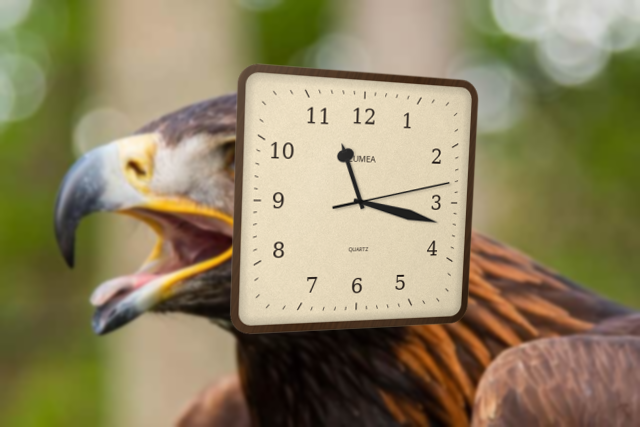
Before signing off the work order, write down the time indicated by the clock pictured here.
11:17:13
